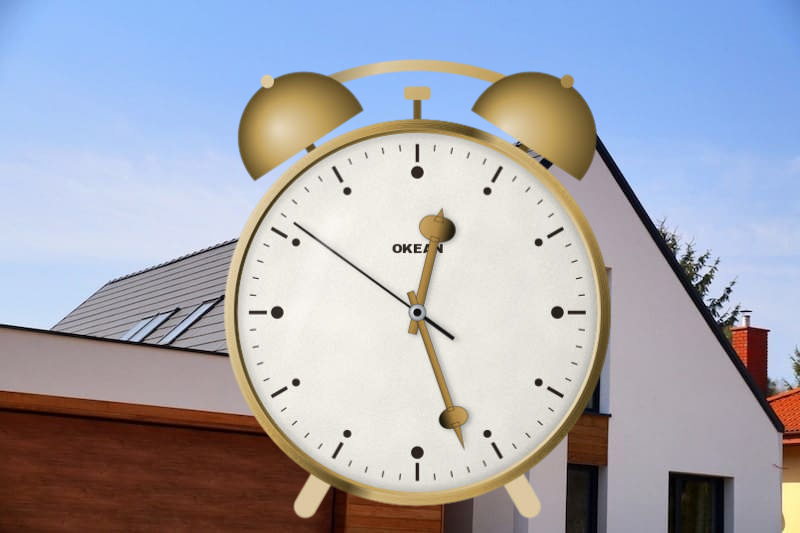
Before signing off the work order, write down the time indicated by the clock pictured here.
12:26:51
